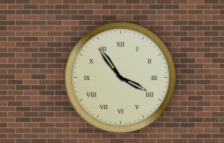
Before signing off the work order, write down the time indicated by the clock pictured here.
3:54
